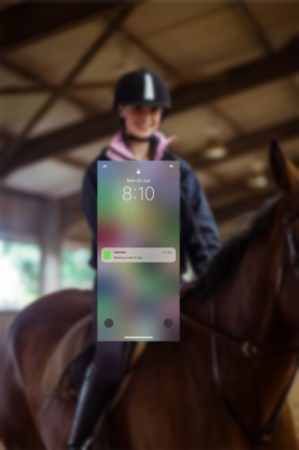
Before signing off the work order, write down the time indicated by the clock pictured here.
8:10
